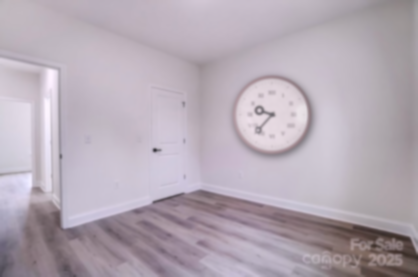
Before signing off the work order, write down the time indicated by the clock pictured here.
9:37
